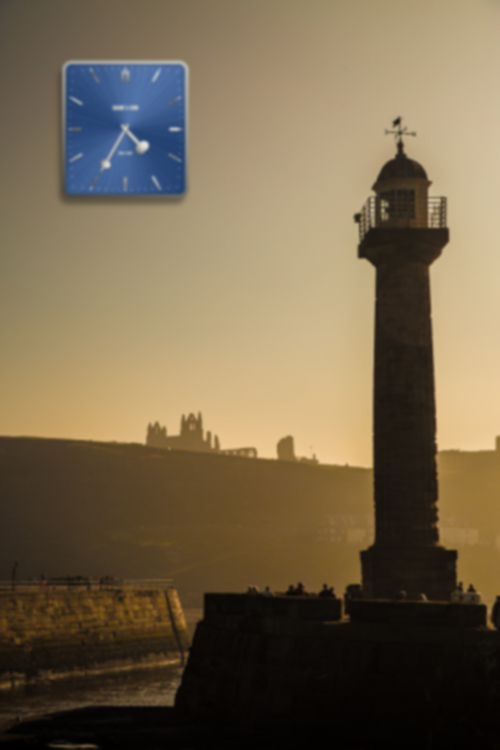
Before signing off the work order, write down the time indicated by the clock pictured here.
4:35
